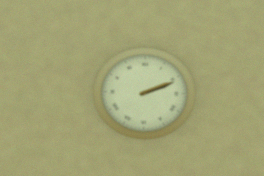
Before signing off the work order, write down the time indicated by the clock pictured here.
2:11
